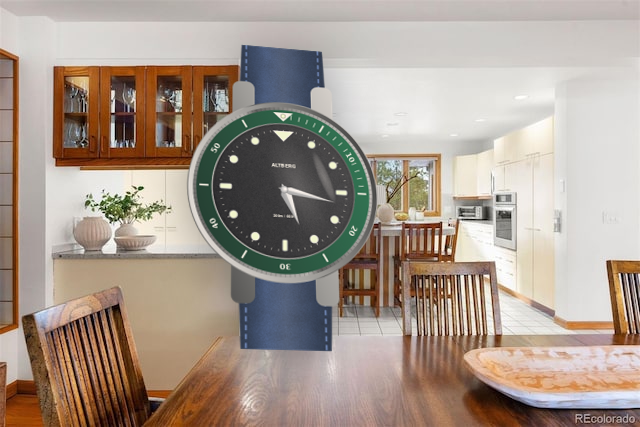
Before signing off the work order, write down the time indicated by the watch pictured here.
5:17
